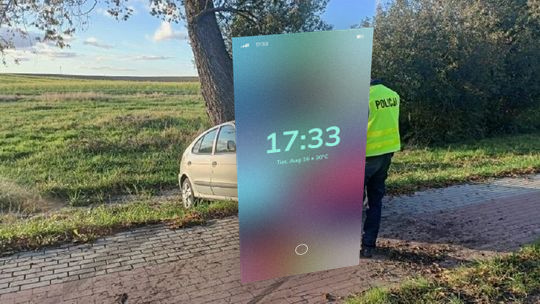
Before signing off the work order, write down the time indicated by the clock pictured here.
17:33
